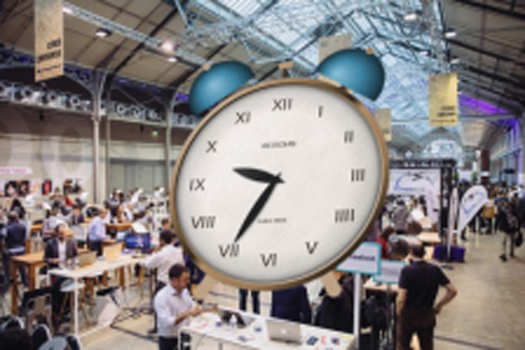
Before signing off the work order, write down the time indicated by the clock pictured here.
9:35
